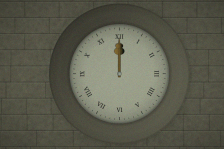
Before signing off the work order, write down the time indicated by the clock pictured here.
12:00
